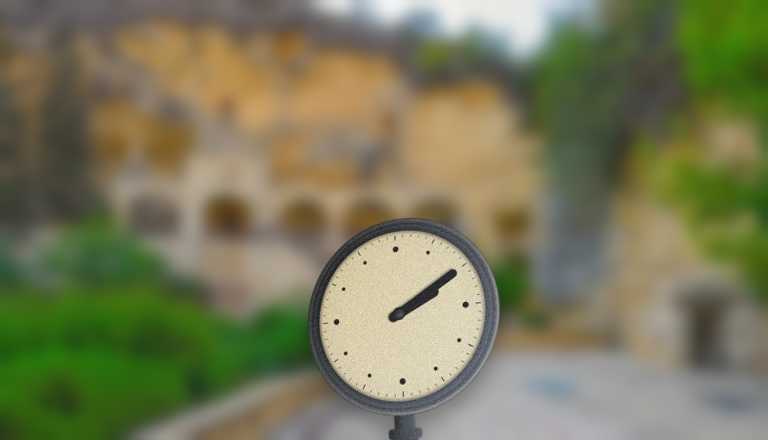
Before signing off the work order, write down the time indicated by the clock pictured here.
2:10
